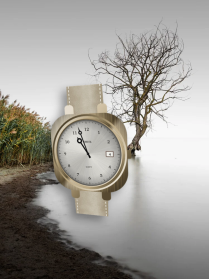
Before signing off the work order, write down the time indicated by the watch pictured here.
10:57
